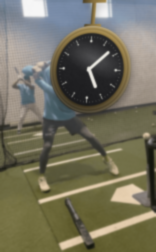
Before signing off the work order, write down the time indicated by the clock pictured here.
5:08
